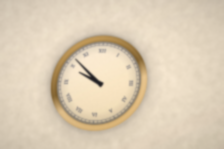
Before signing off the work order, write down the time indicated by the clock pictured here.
9:52
